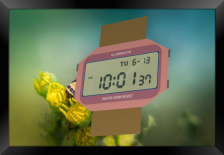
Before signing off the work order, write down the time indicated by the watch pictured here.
10:01:37
